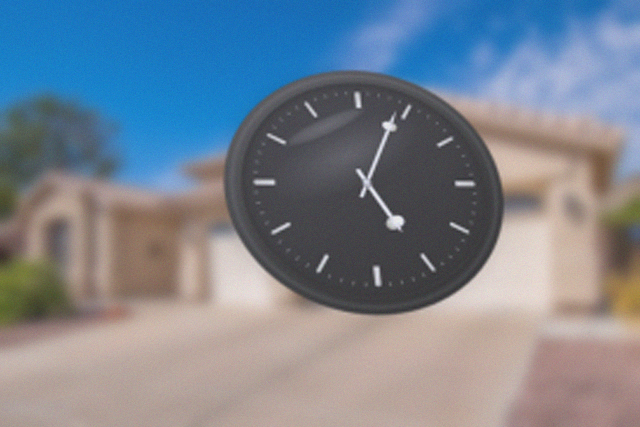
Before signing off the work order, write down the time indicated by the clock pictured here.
5:04
